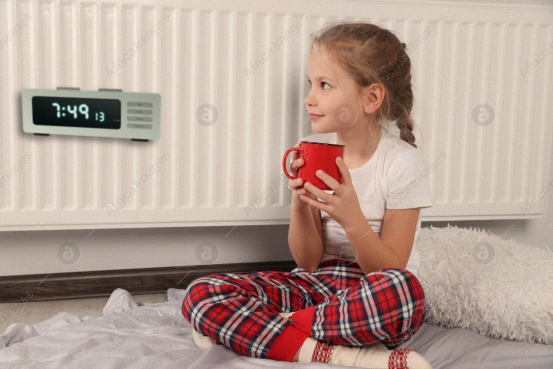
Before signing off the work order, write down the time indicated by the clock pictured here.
7:49:13
